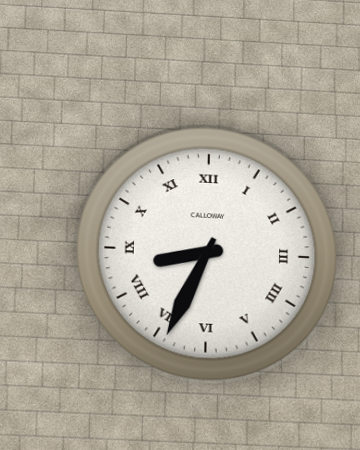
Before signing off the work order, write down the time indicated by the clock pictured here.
8:34
